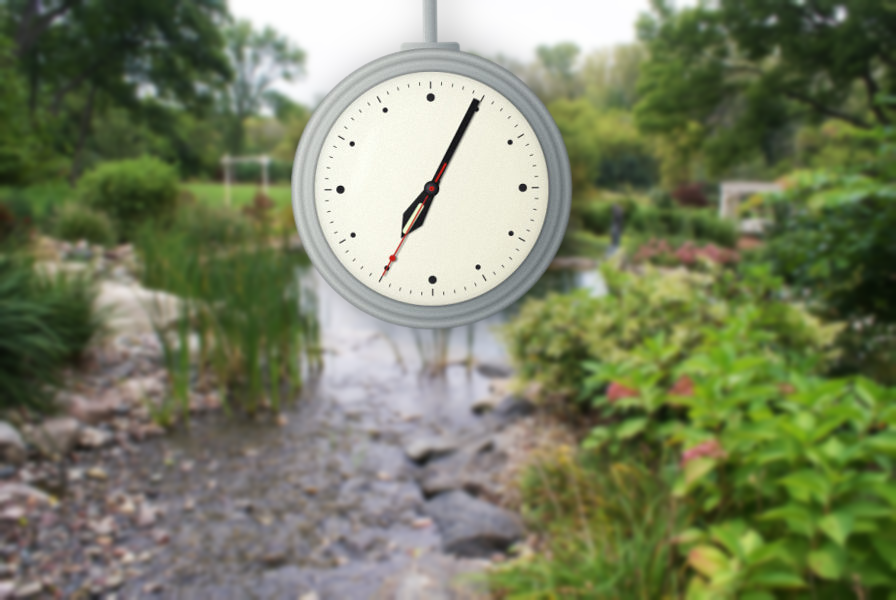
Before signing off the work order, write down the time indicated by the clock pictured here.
7:04:35
